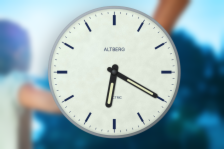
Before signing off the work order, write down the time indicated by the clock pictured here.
6:20
